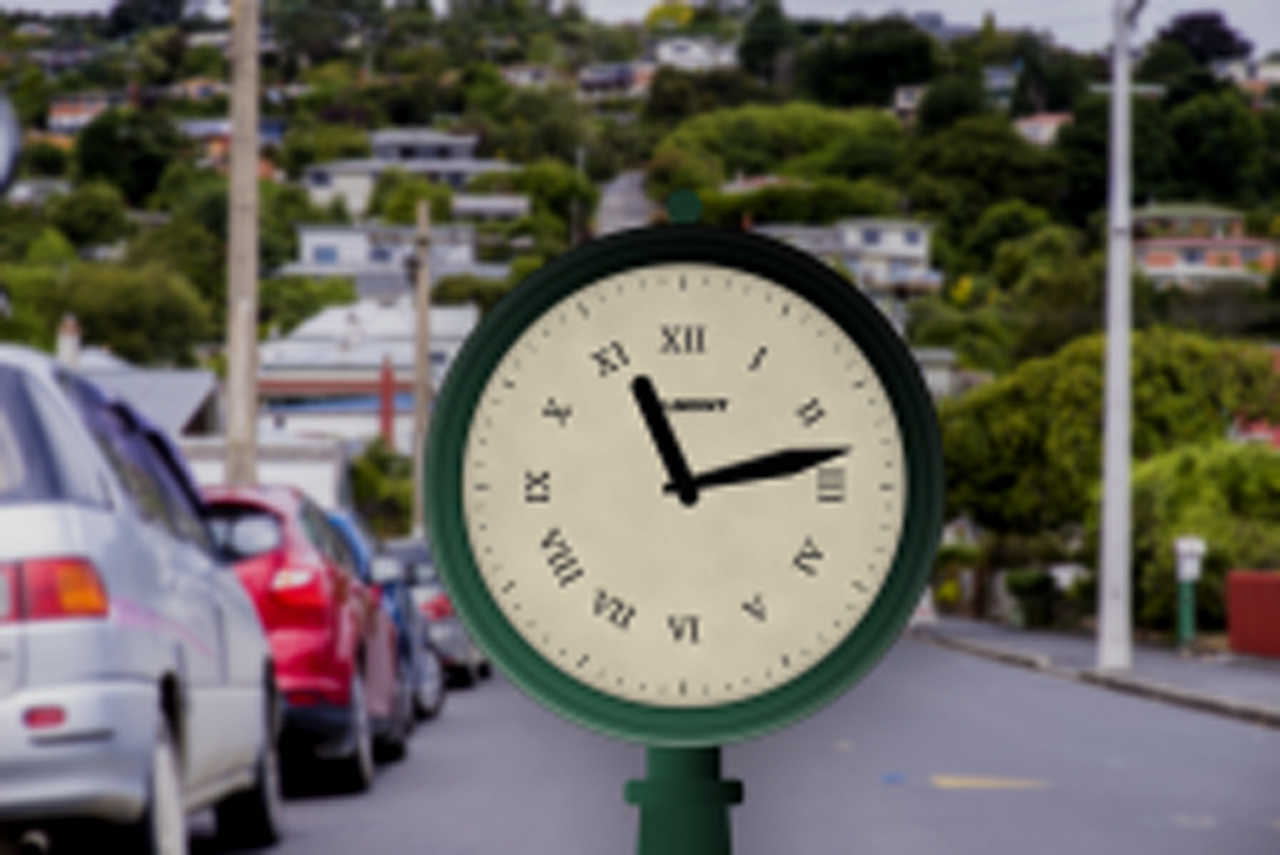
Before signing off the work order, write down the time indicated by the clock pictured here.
11:13
